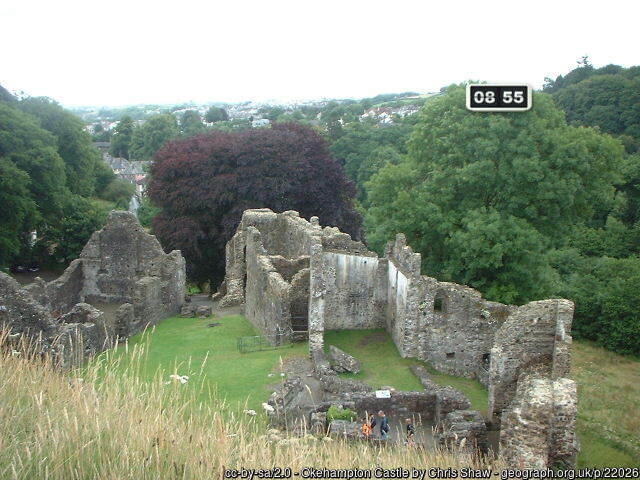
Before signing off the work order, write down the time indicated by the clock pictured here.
8:55
